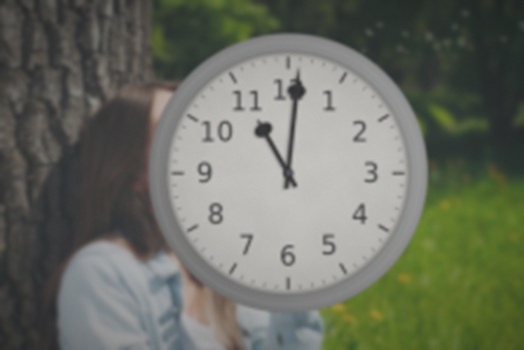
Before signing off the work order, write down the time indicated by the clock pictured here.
11:01
